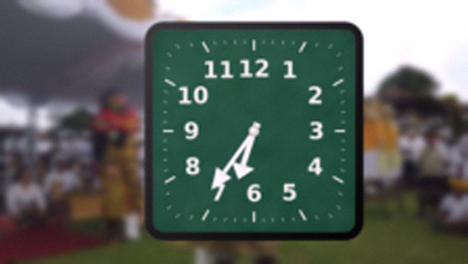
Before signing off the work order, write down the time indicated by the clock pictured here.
6:36
